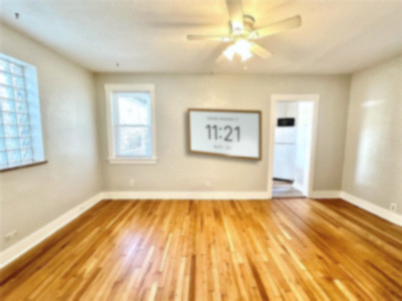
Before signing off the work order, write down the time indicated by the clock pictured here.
11:21
